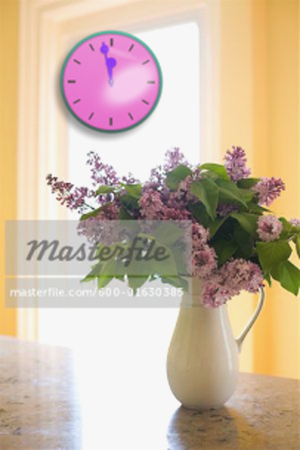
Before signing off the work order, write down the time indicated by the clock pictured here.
11:58
